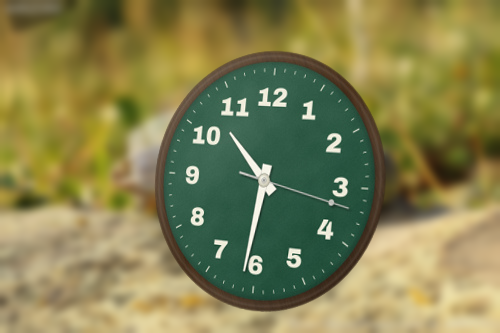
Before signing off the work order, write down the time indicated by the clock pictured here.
10:31:17
